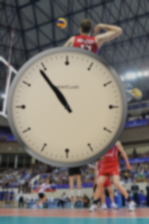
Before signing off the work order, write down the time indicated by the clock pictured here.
10:54
